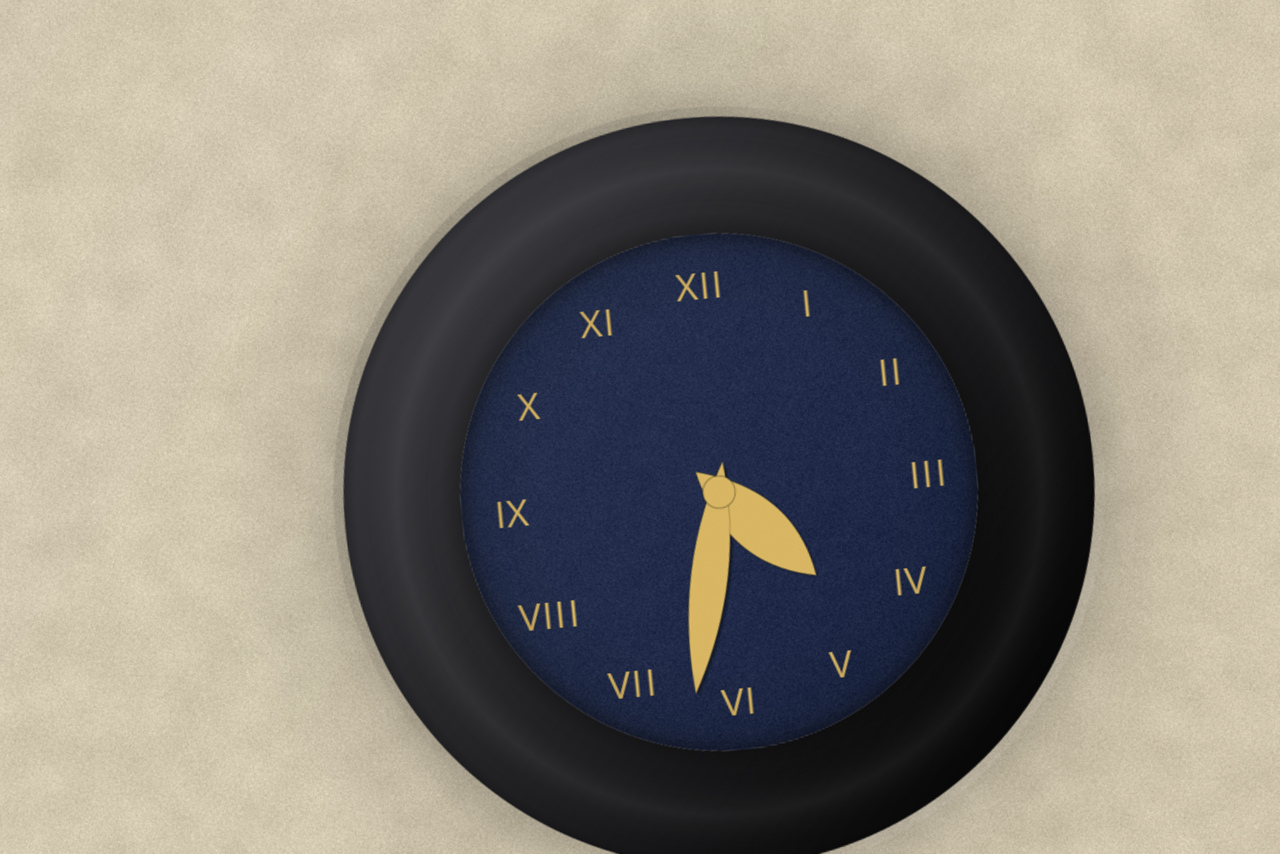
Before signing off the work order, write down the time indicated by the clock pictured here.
4:32
